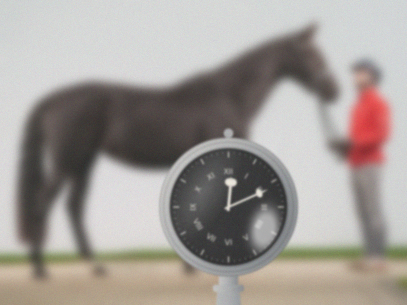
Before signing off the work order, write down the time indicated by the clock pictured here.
12:11
